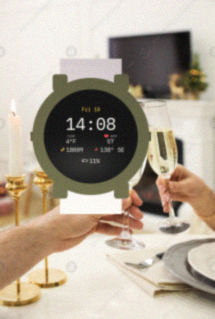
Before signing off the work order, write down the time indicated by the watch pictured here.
14:08
